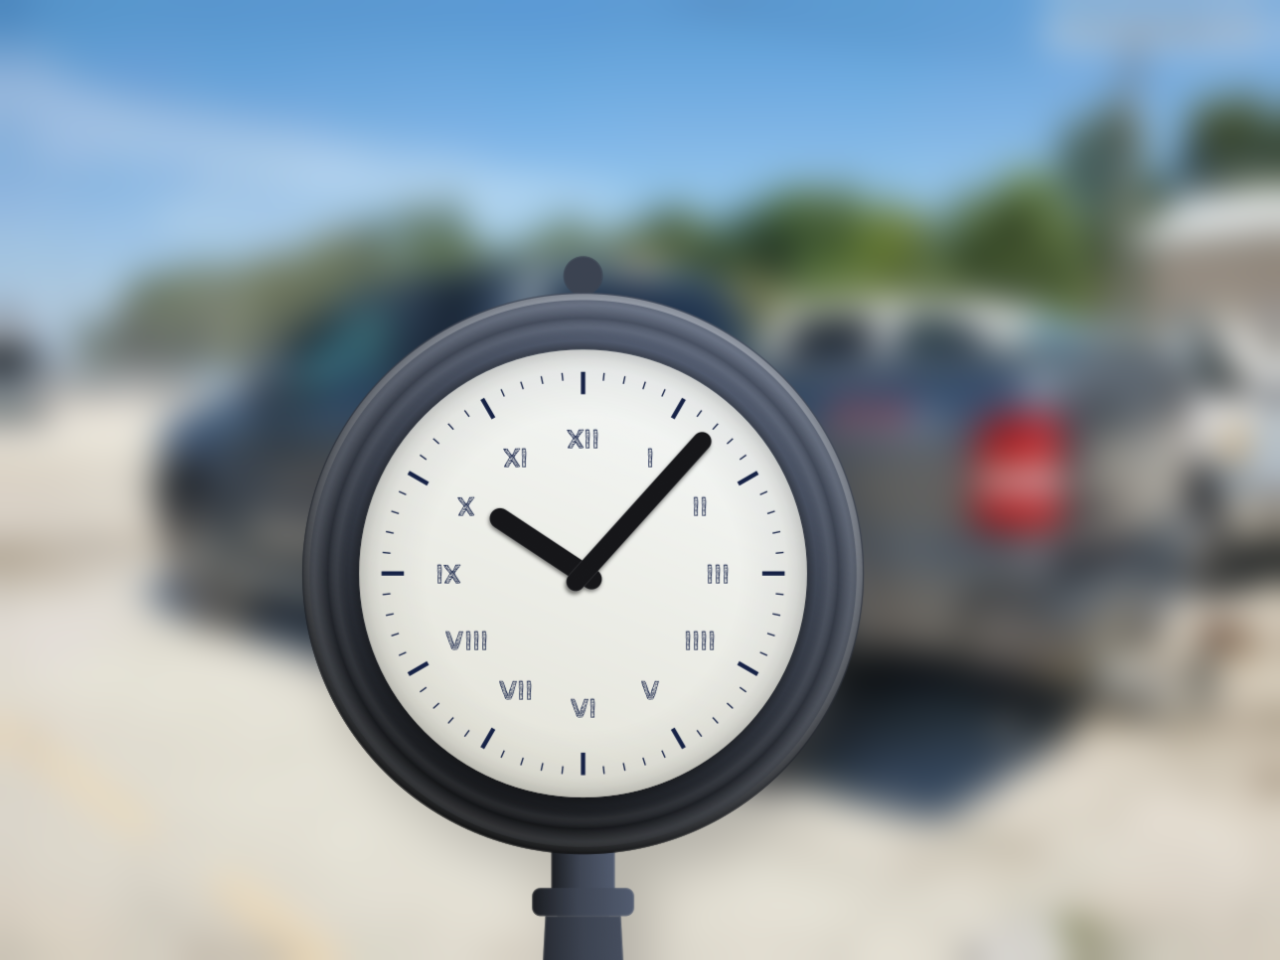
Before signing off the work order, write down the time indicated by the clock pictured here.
10:07
